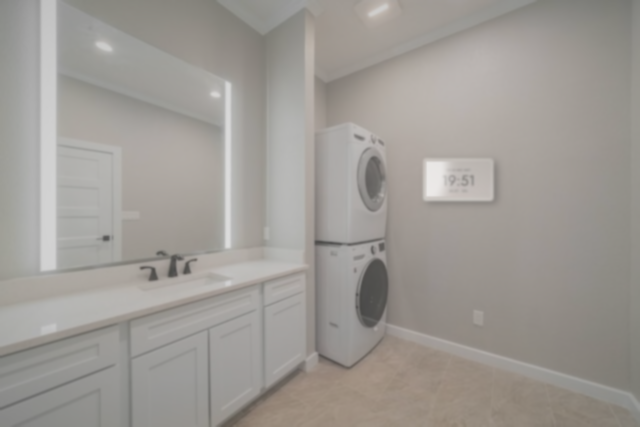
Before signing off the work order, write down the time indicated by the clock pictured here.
19:51
